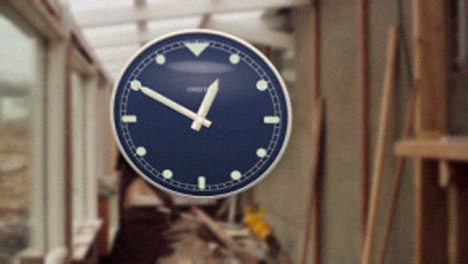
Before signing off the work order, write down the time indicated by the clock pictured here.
12:50
